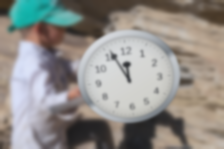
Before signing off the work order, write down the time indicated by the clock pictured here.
11:56
